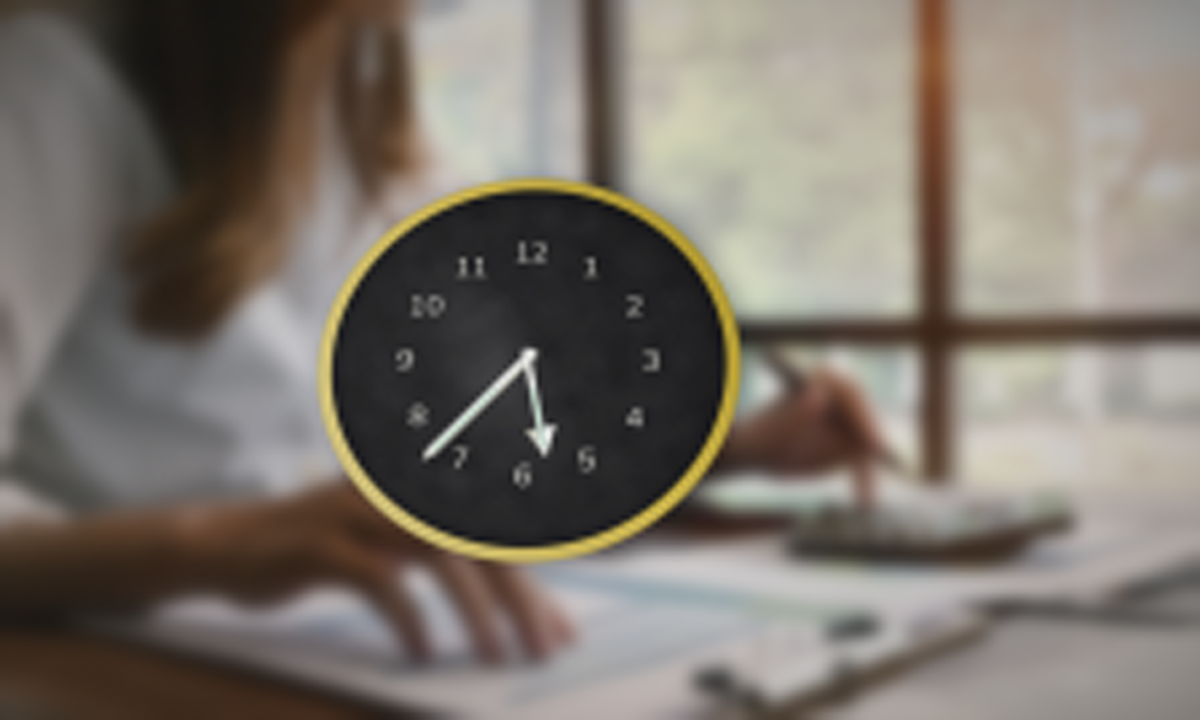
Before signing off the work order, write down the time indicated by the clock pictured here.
5:37
